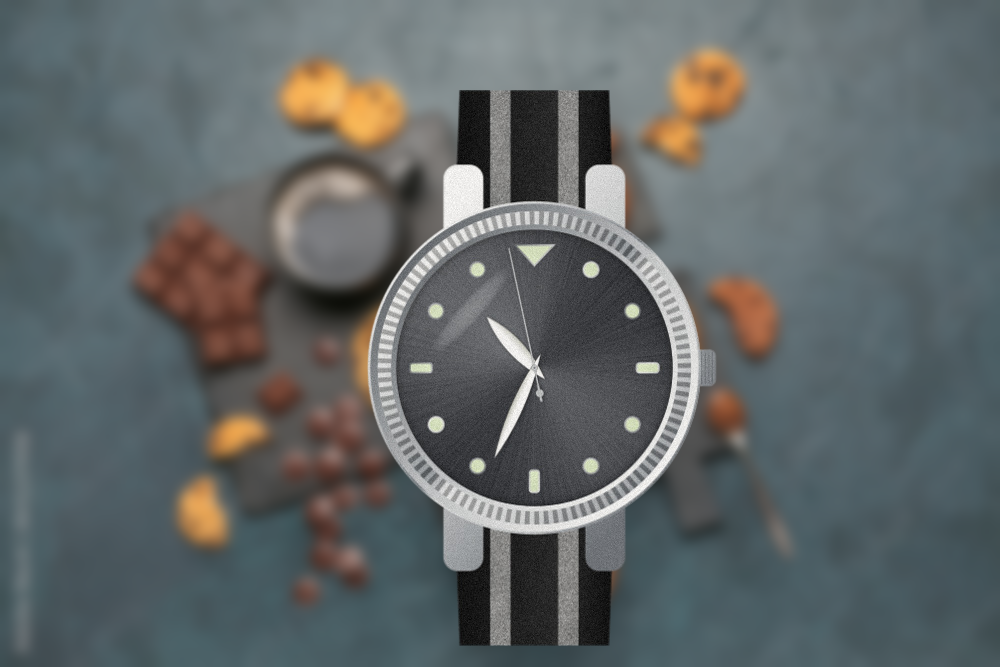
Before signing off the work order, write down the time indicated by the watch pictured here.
10:33:58
